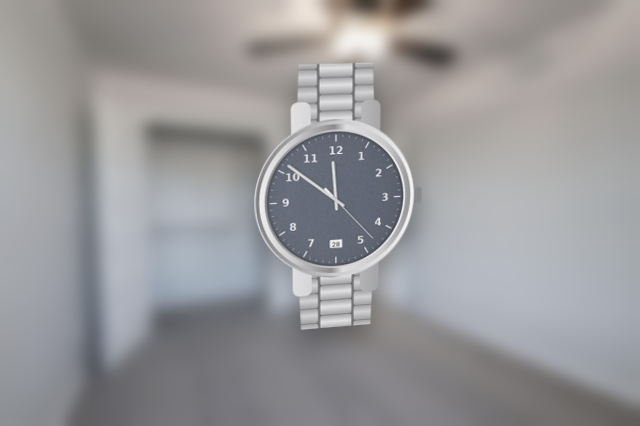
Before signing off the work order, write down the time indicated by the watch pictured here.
11:51:23
